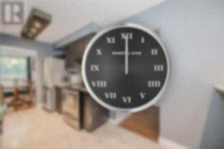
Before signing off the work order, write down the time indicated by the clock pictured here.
12:00
